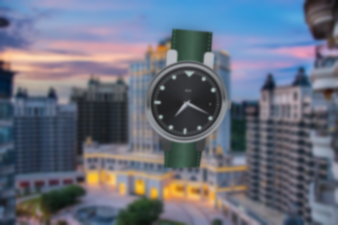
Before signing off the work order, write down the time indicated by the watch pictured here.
7:19
